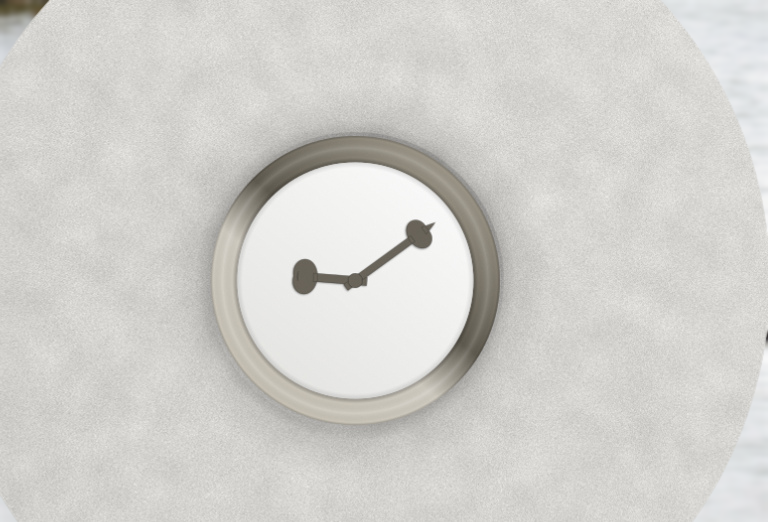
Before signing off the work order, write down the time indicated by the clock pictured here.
9:09
